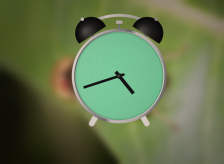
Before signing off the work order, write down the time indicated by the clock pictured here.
4:42
